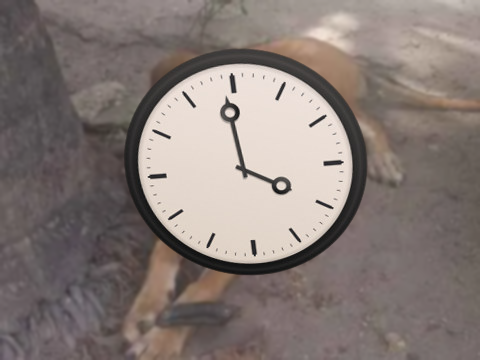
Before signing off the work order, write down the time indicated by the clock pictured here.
3:59
